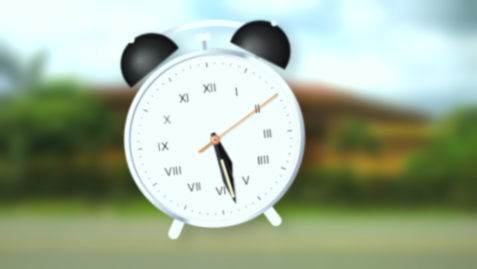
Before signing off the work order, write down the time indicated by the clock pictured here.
5:28:10
